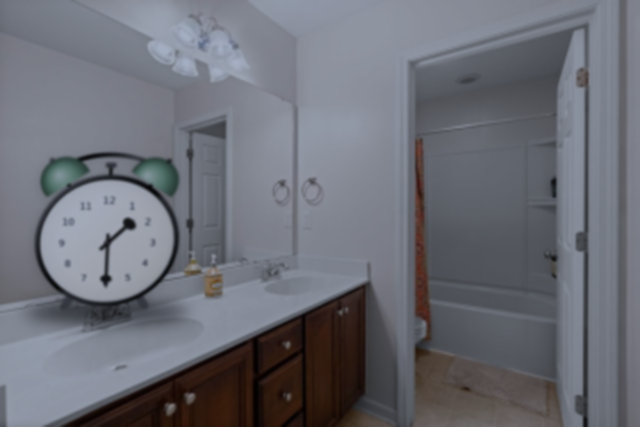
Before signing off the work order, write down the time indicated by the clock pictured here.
1:30
